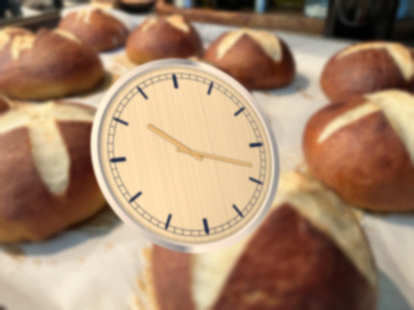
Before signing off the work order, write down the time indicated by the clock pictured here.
10:18
